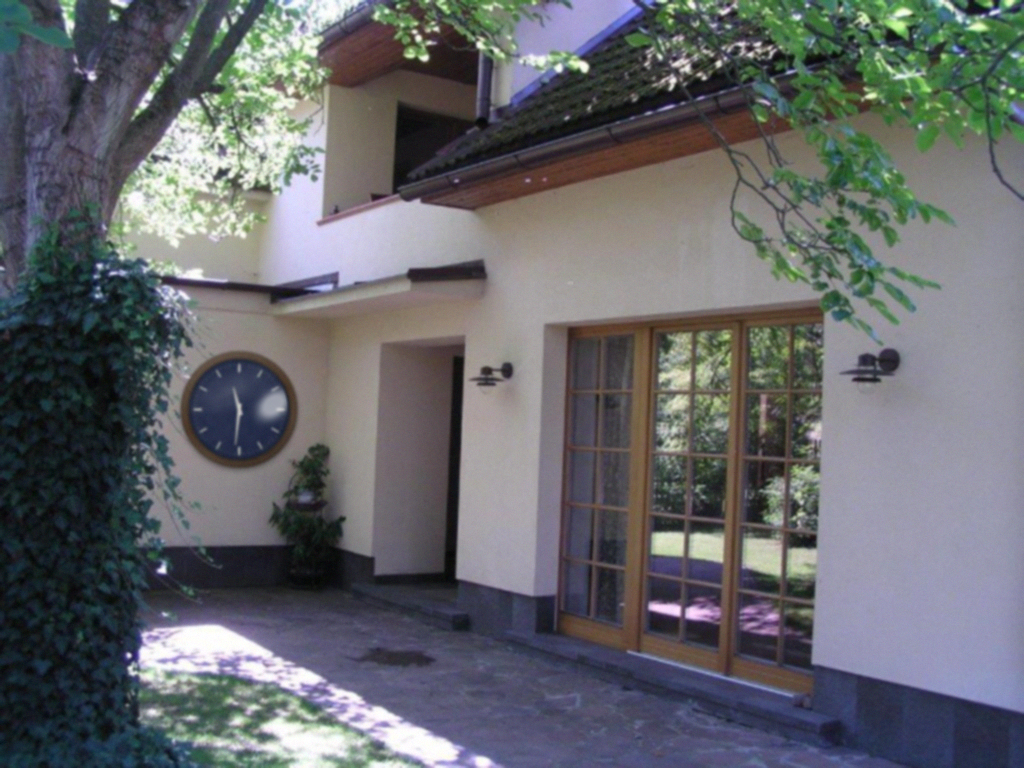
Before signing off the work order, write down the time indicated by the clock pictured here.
11:31
